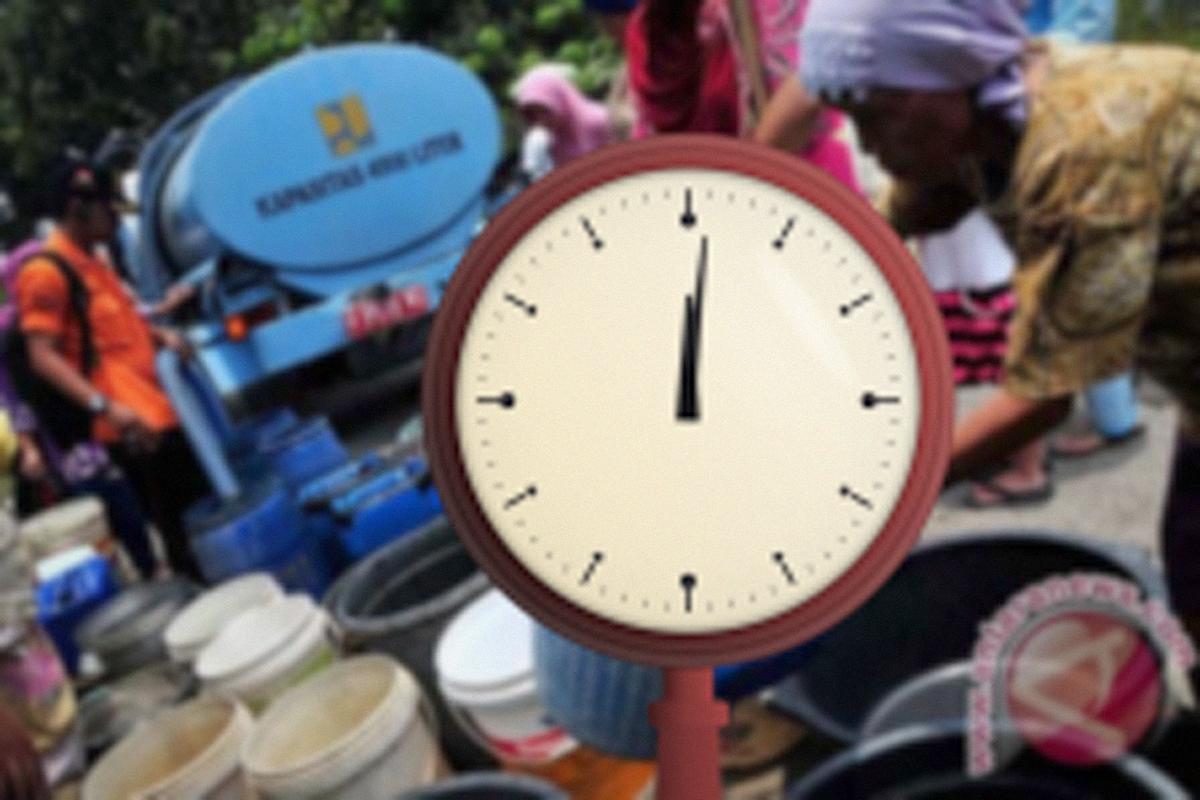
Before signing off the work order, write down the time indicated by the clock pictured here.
12:01
